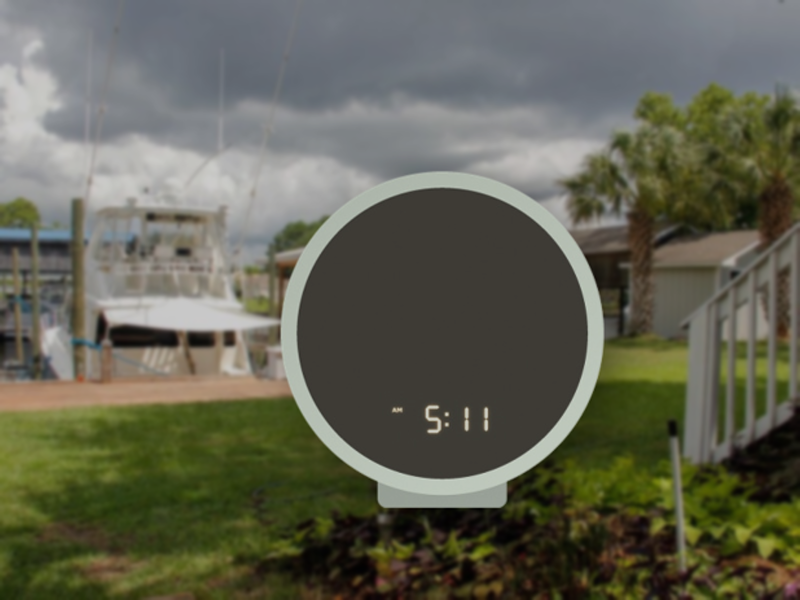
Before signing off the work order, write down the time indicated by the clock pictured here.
5:11
